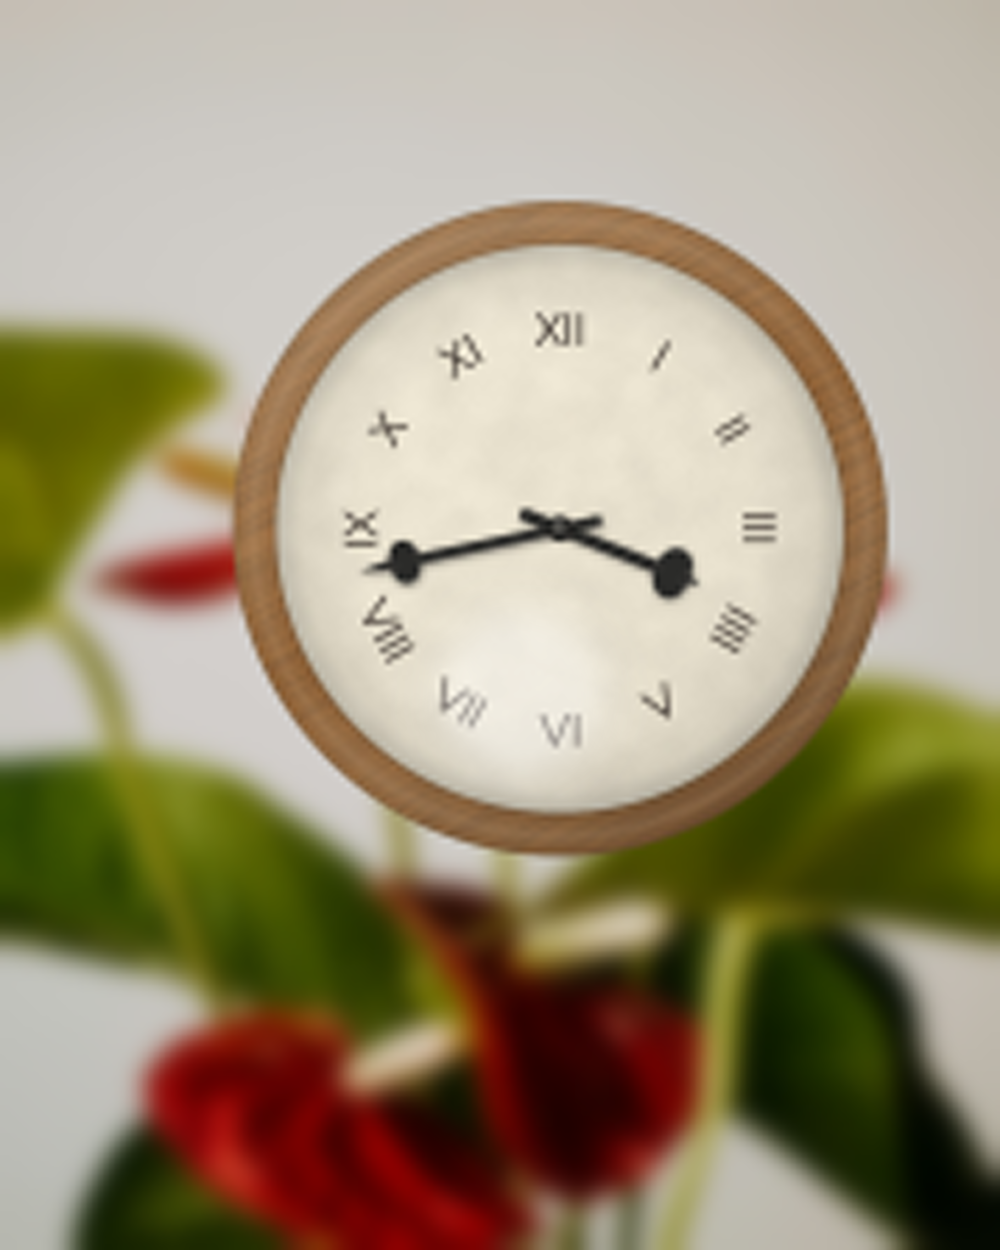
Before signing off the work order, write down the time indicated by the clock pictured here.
3:43
